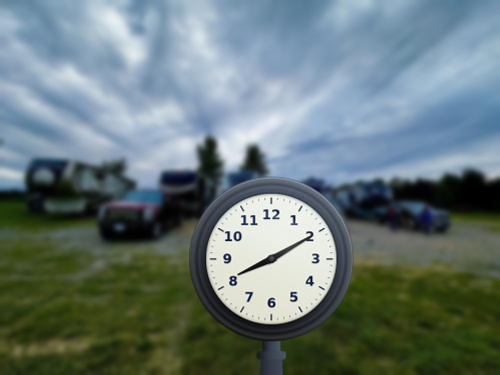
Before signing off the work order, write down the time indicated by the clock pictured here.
8:10
